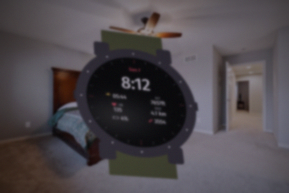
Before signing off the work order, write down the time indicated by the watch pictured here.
8:12
